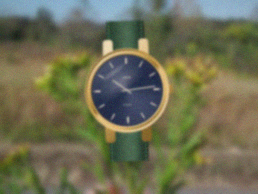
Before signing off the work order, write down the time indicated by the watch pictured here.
10:14
